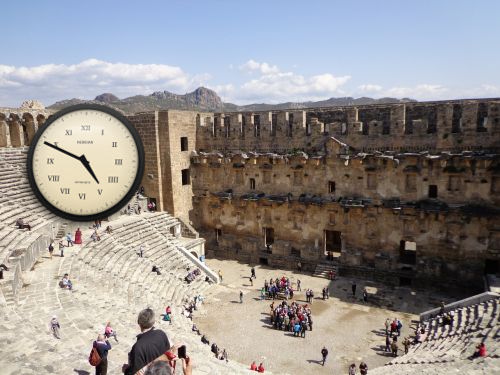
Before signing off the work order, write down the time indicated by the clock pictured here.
4:49
